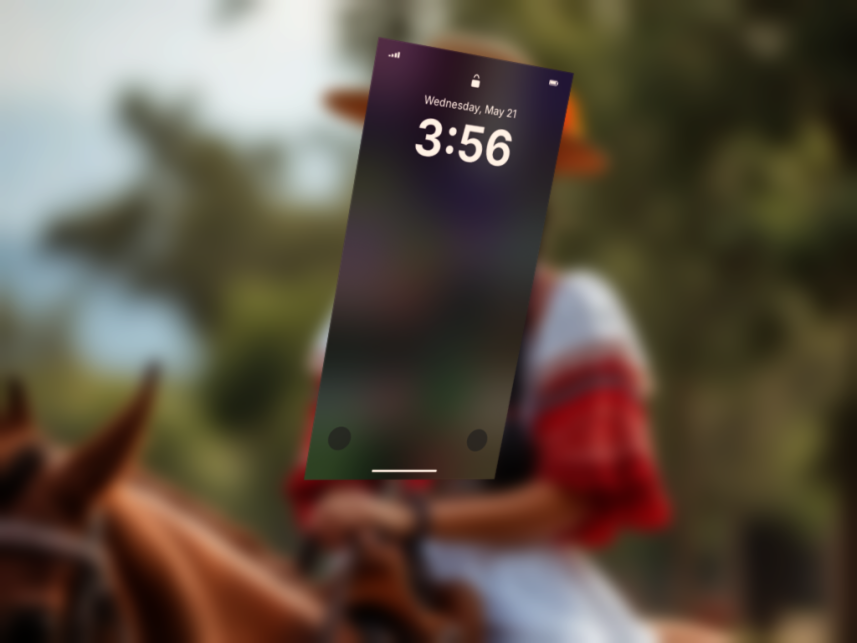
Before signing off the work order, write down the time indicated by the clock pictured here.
3:56
